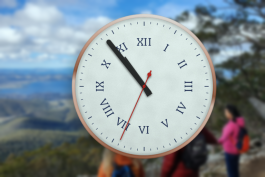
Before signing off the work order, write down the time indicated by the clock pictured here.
10:53:34
